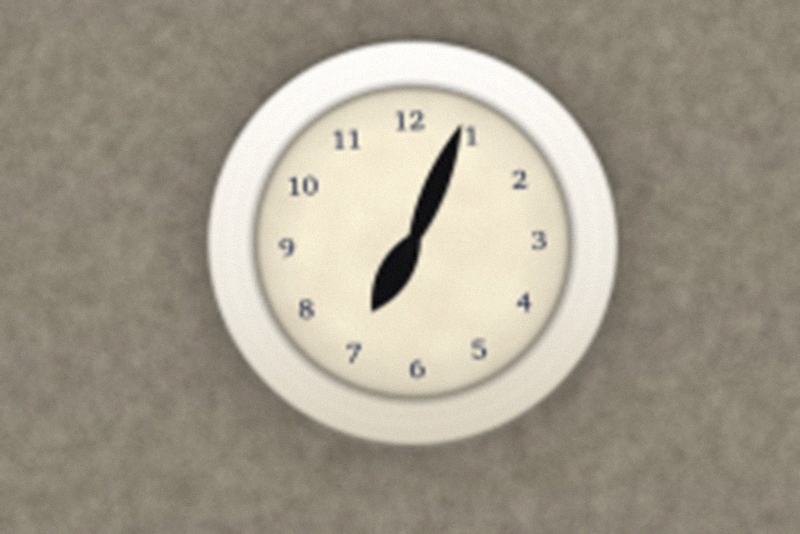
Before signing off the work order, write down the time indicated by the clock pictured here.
7:04
